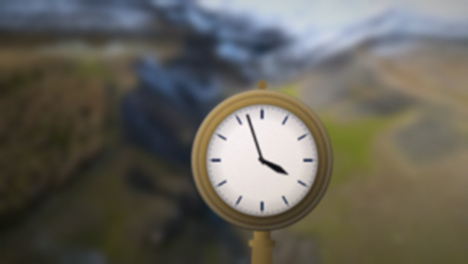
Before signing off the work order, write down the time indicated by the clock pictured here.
3:57
